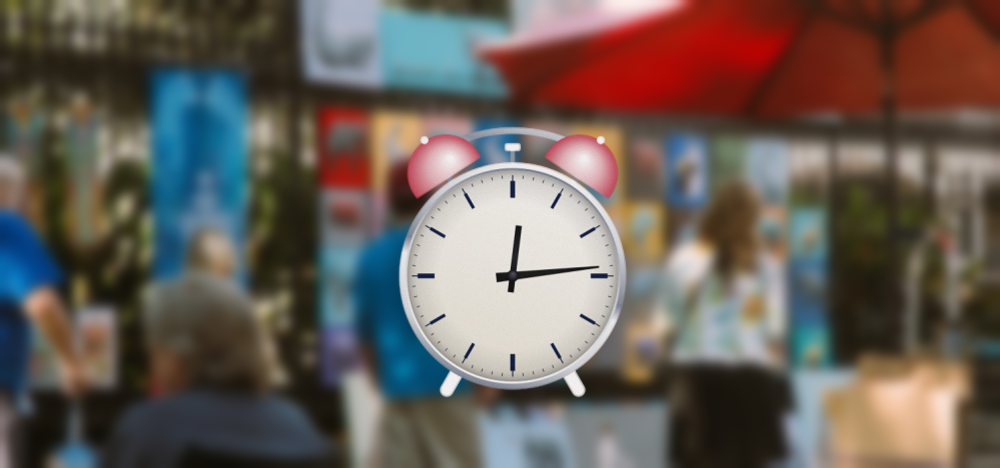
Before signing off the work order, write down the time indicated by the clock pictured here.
12:14
